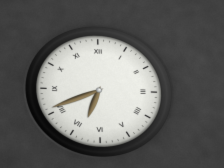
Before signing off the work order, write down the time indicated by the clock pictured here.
6:41
